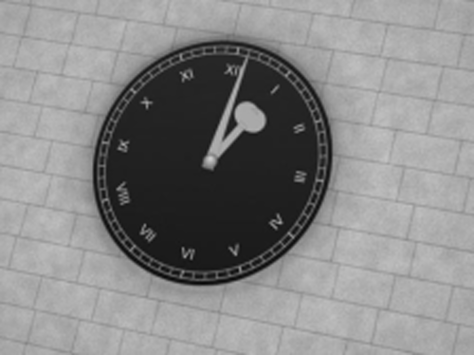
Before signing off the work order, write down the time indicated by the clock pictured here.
1:01
